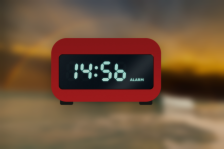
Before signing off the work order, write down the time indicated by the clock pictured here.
14:56
